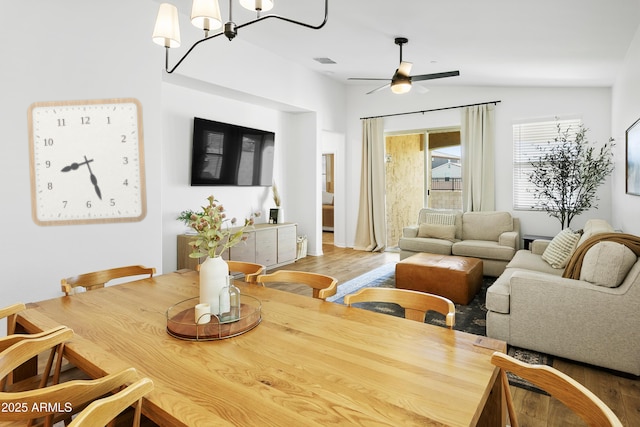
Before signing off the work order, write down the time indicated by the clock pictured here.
8:27
